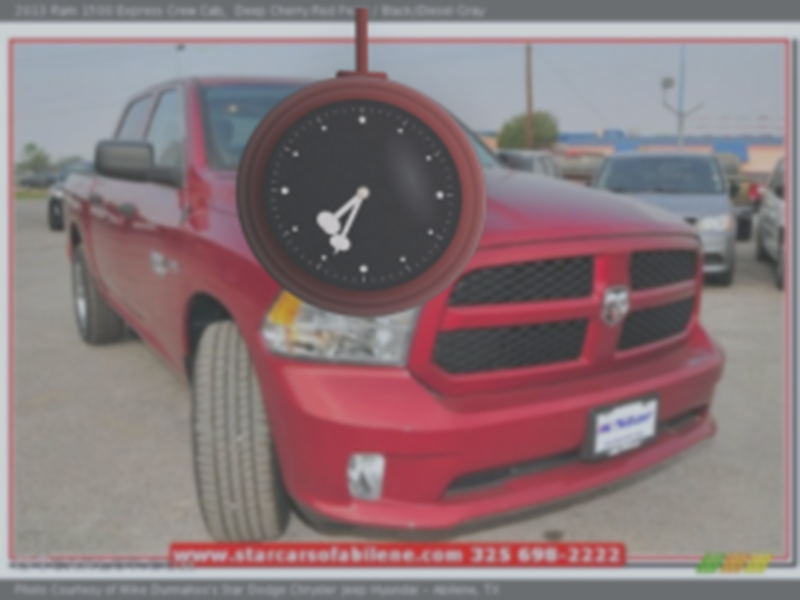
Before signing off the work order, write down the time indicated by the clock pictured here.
7:34
